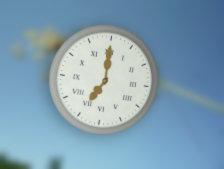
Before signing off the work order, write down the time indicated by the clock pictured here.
7:00
